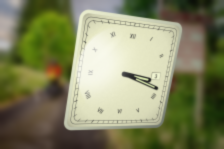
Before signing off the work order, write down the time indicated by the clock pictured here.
3:18
